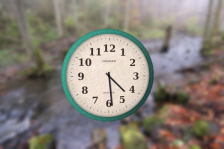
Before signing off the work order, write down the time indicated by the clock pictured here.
4:29
